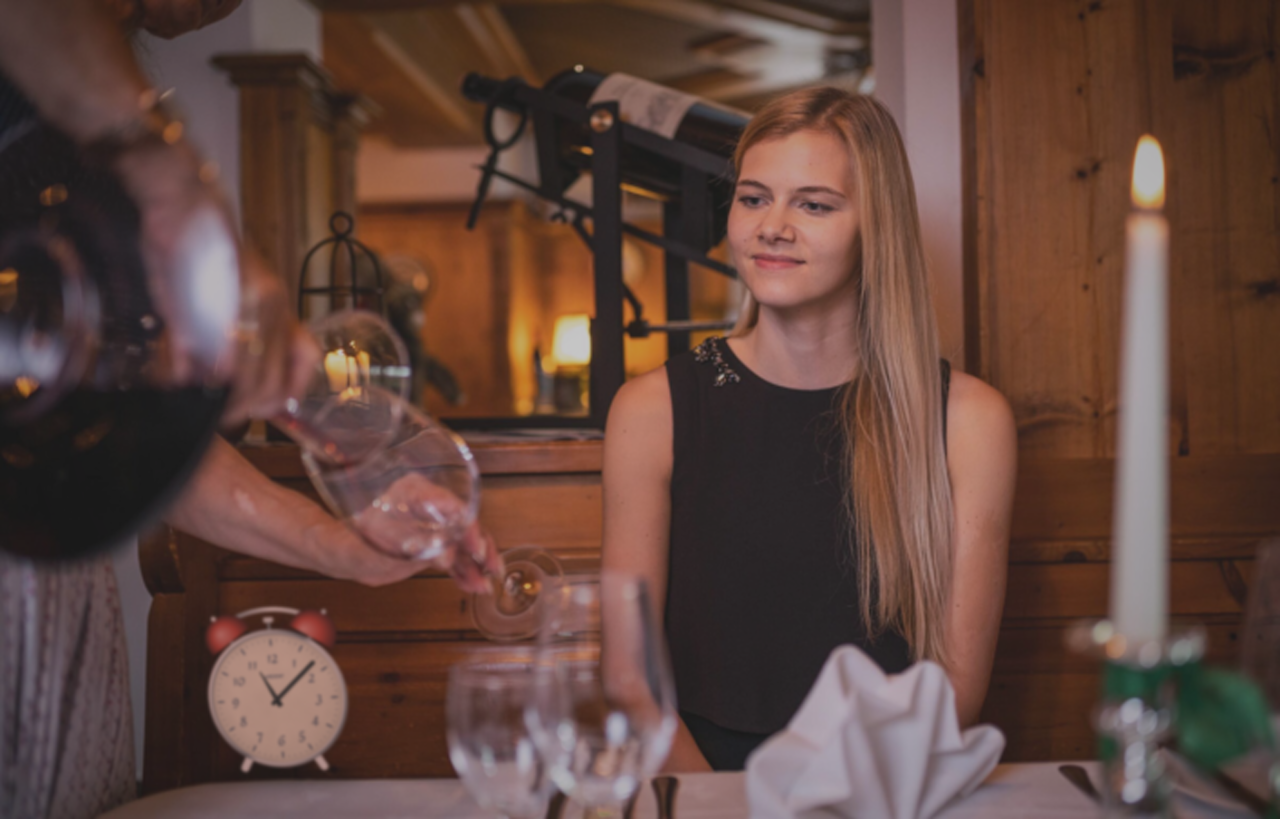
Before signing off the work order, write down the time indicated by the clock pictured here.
11:08
